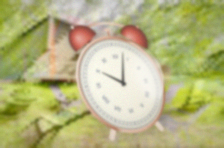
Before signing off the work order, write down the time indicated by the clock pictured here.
10:03
